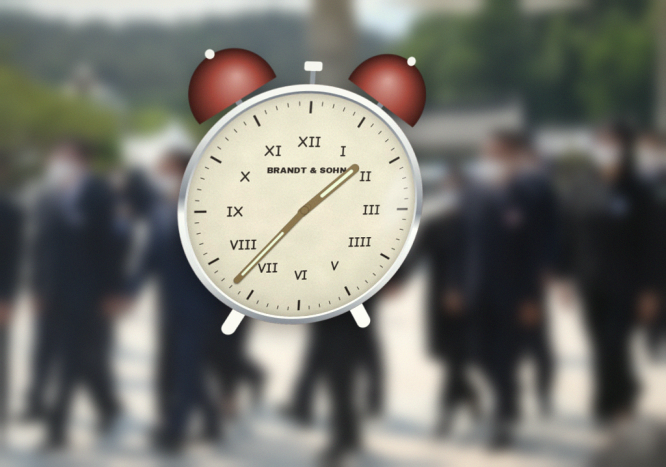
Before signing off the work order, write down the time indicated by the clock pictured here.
1:37
